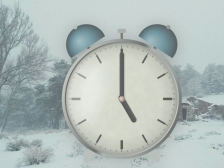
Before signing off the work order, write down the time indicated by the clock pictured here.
5:00
